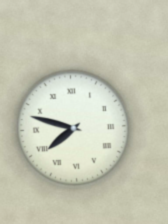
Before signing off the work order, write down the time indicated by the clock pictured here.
7:48
